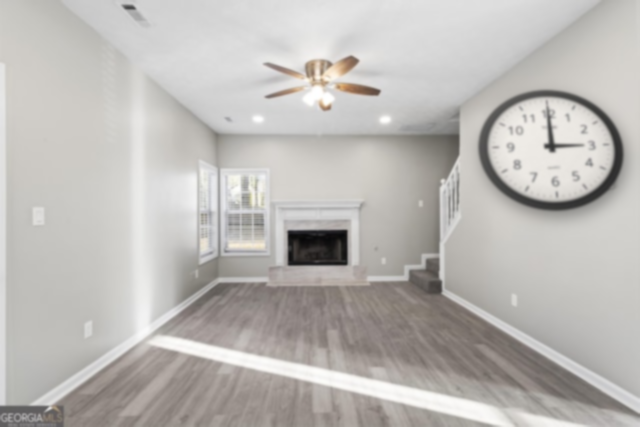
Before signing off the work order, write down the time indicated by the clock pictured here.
3:00
